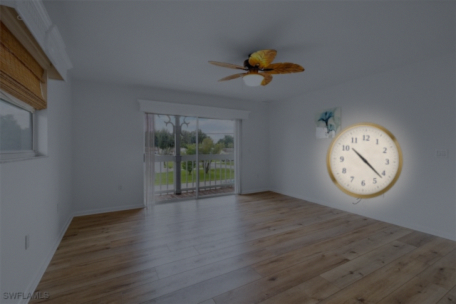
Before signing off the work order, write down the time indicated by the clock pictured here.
10:22
